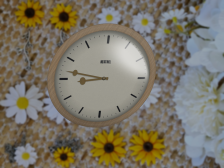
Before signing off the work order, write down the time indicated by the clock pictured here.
8:47
